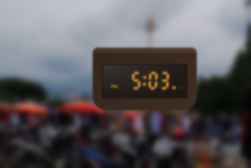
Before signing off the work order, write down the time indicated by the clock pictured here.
5:03
